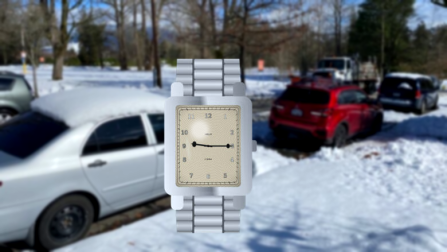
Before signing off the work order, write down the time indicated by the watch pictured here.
9:15
